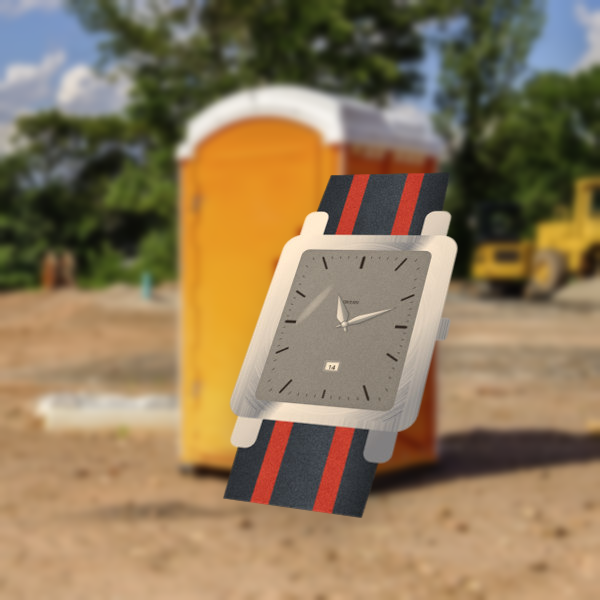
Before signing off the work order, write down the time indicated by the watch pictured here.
11:11
